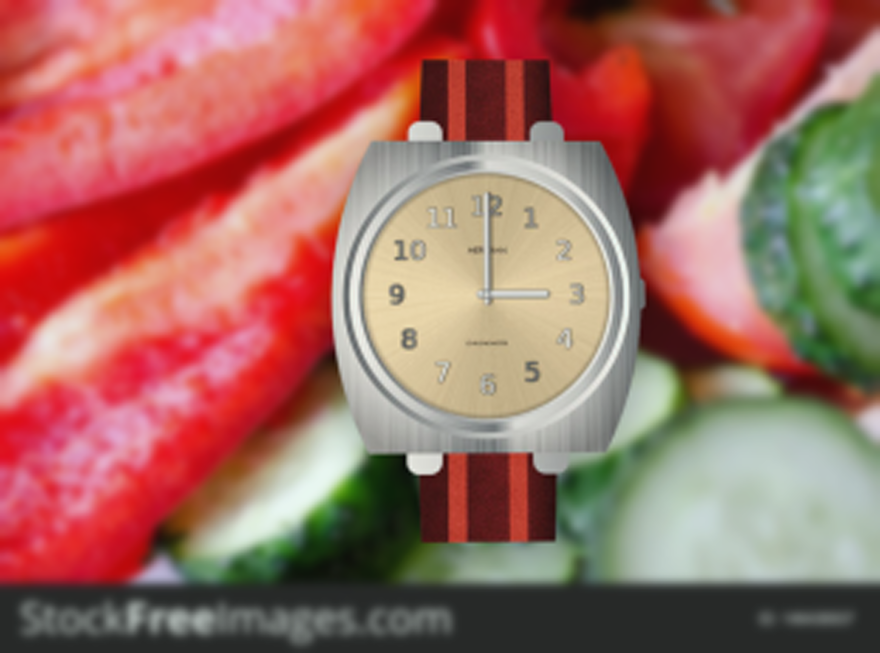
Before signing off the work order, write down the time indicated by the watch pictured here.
3:00
